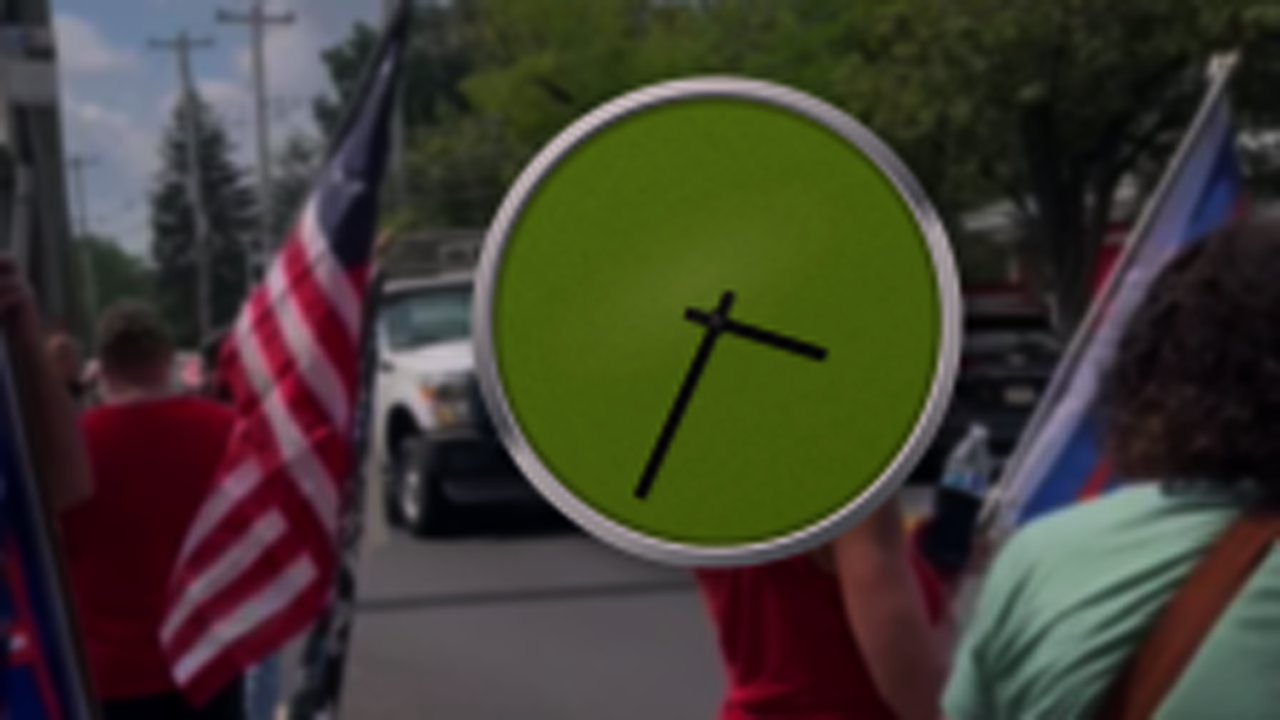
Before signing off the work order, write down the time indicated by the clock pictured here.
3:34
